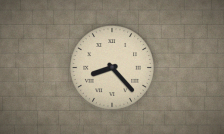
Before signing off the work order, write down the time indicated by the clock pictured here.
8:23
